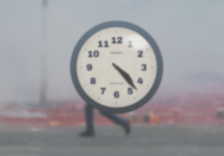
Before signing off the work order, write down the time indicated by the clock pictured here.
4:23
